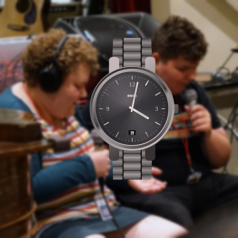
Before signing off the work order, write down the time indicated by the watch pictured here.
4:02
